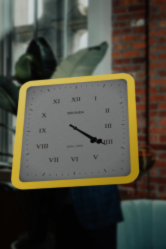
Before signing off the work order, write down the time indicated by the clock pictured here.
4:21
